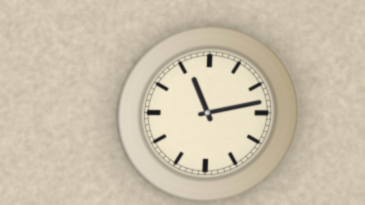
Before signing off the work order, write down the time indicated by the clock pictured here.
11:13
